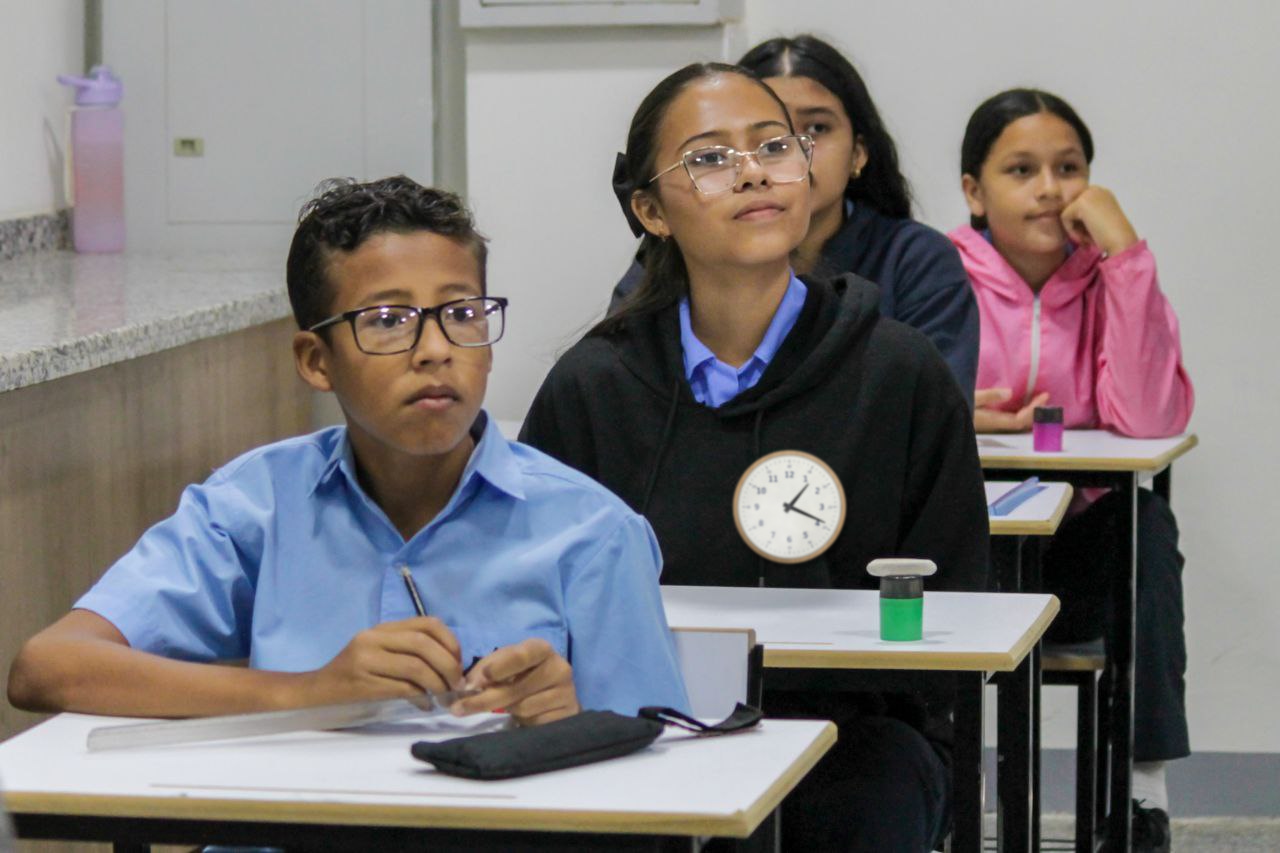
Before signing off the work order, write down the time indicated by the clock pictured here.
1:19
